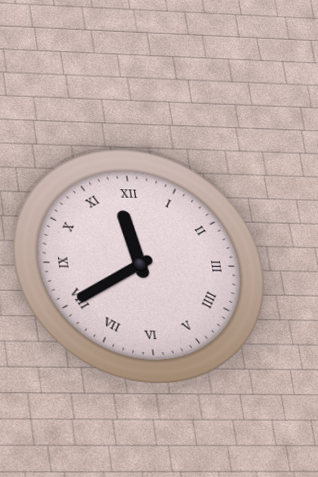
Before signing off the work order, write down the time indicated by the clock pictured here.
11:40
